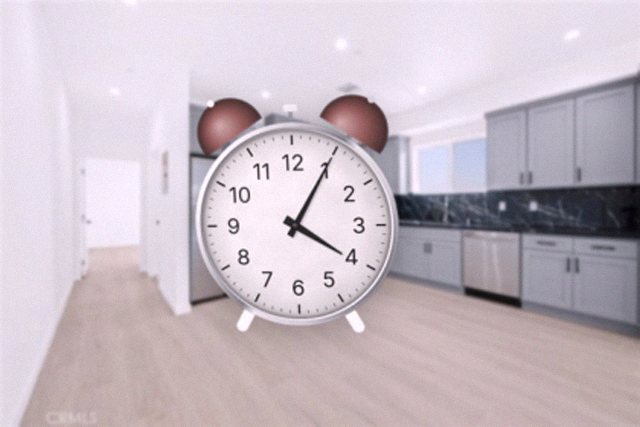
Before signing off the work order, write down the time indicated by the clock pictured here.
4:05
